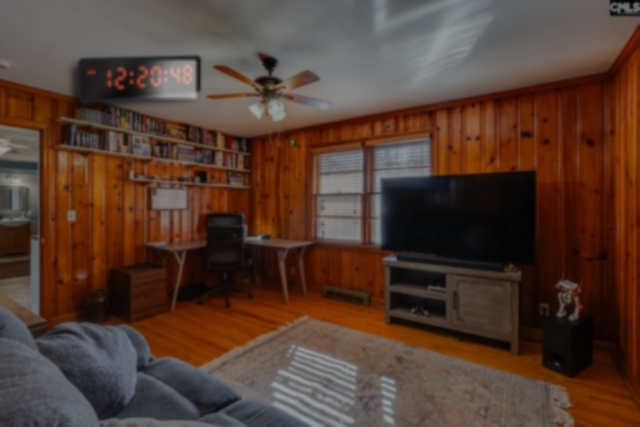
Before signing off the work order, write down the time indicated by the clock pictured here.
12:20:48
